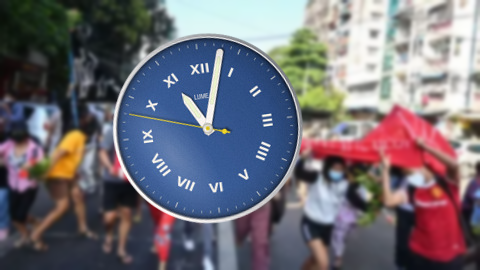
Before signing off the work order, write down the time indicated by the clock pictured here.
11:02:48
